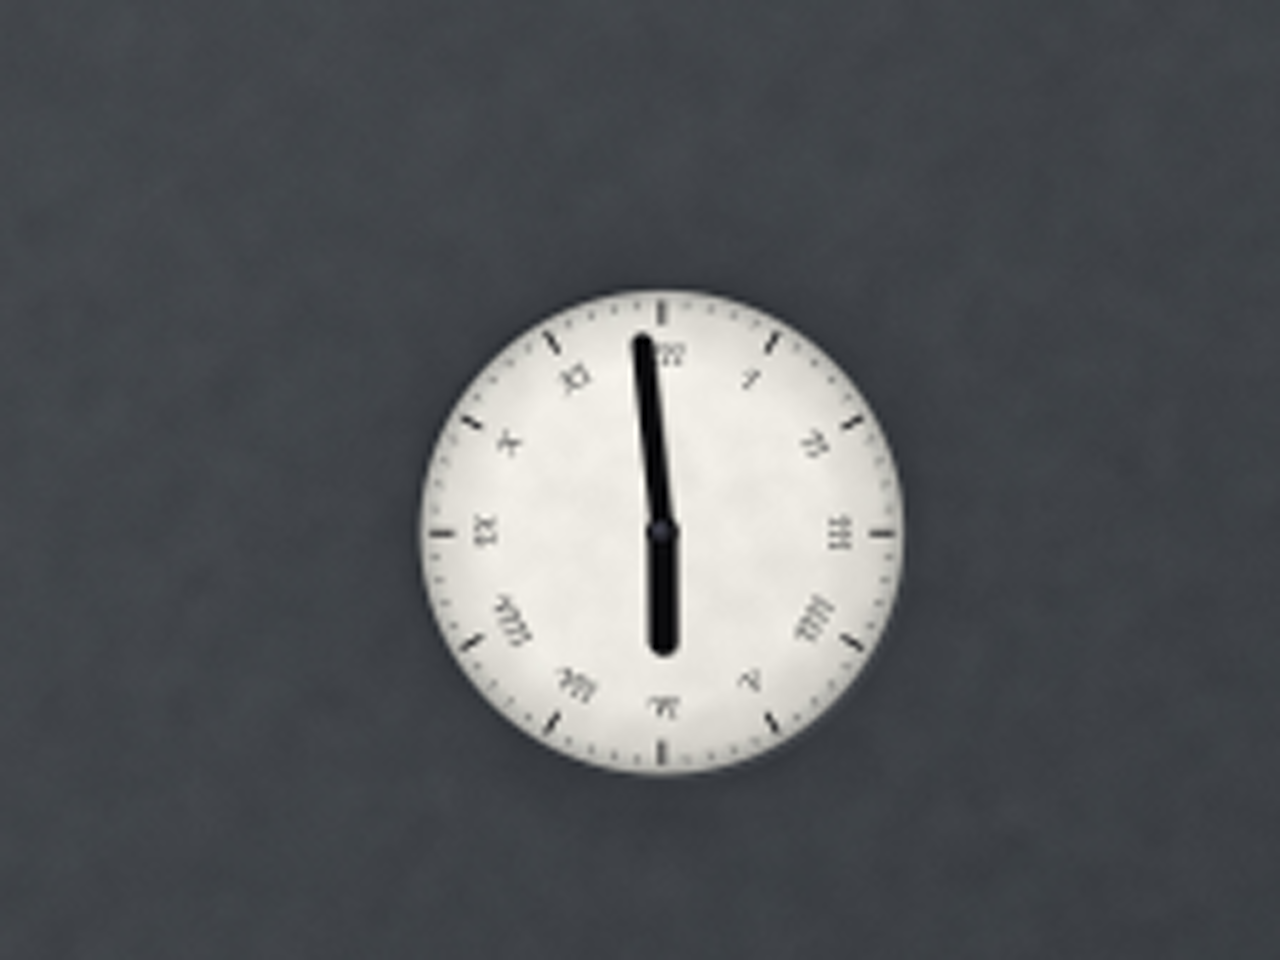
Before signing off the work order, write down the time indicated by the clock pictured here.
5:59
